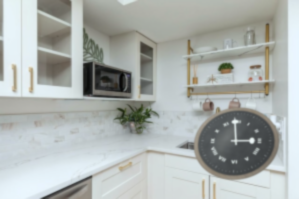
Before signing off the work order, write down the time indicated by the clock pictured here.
2:59
